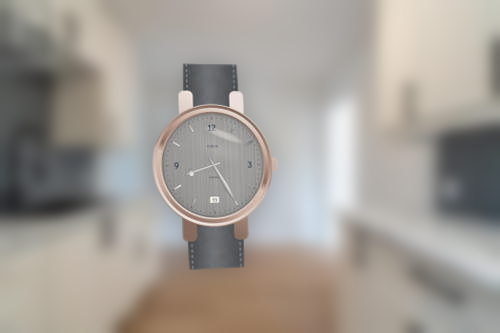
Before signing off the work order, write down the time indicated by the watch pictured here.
8:25
